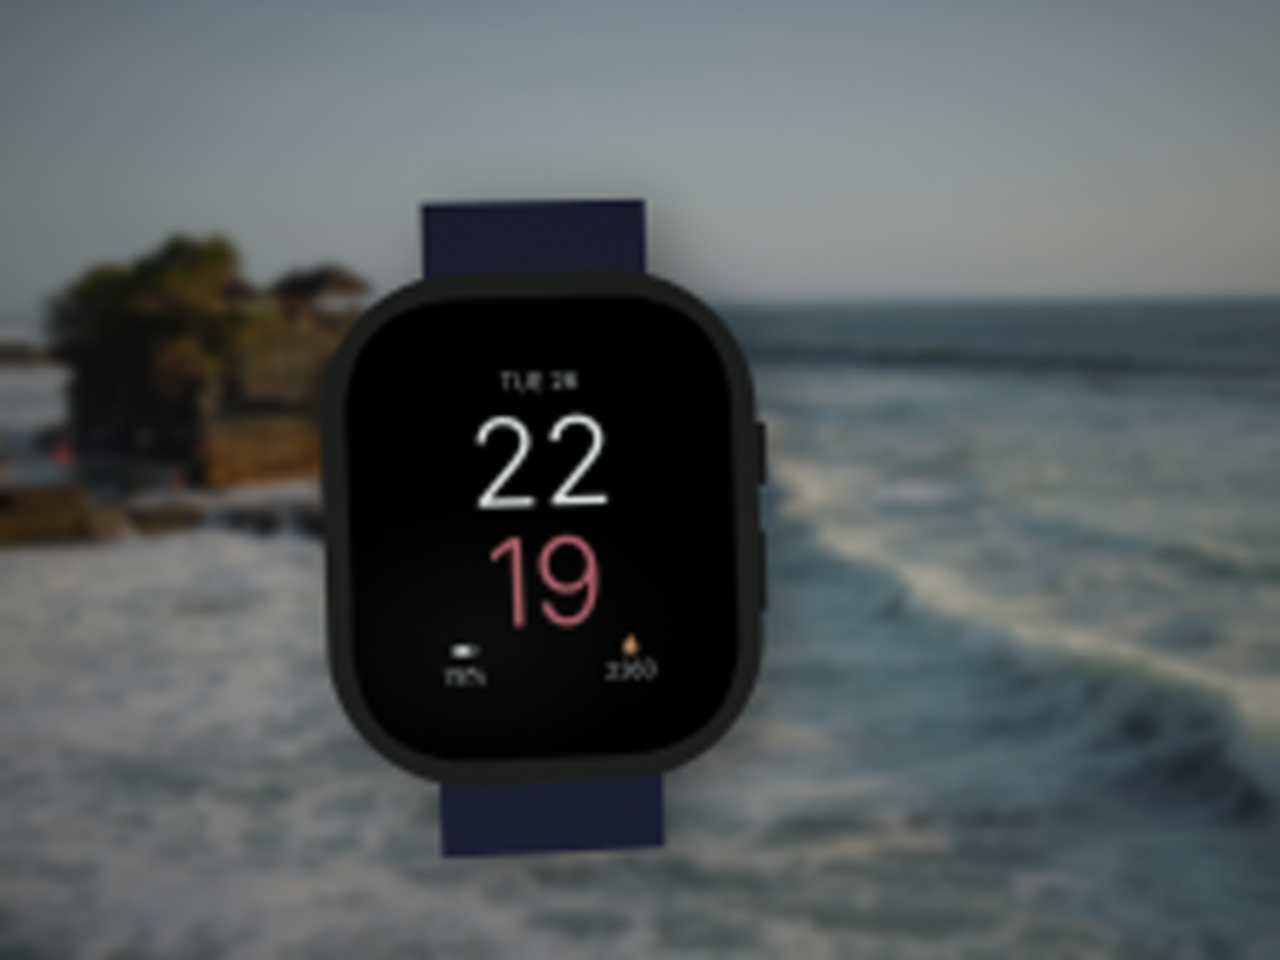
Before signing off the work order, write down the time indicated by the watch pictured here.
22:19
